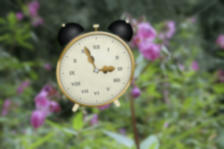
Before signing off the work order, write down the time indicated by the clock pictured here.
2:56
